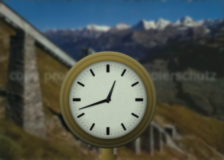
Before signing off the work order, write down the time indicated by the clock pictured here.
12:42
